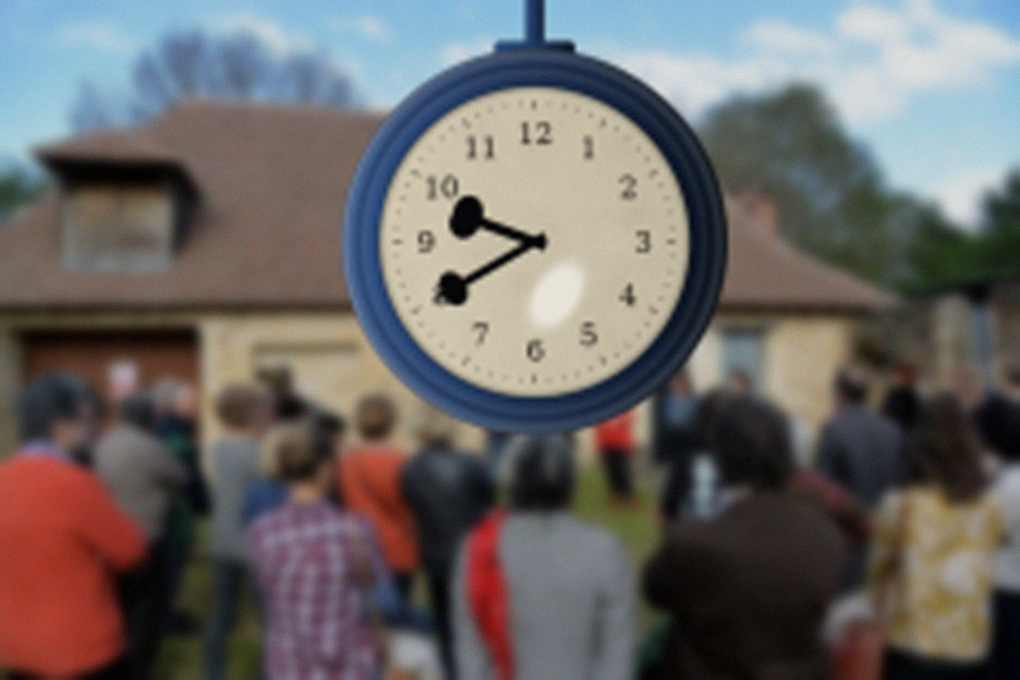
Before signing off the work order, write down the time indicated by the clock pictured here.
9:40
